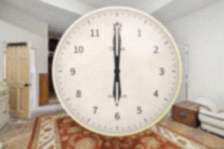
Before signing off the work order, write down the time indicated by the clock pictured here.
6:00
